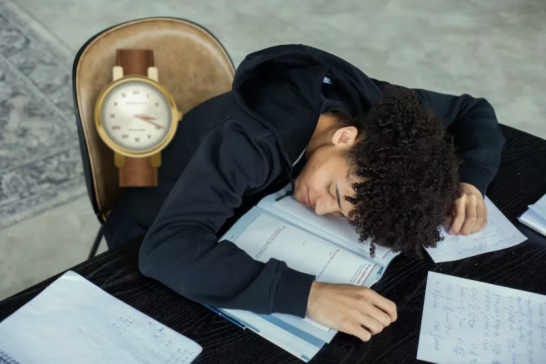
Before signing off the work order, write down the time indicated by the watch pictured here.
3:19
